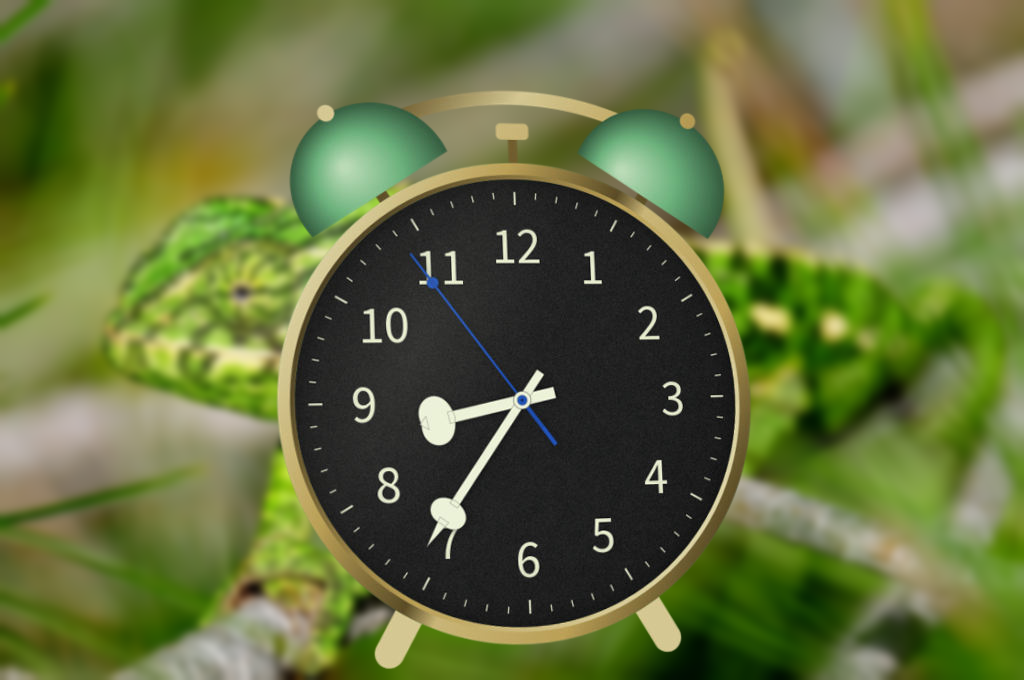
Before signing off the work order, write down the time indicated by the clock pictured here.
8:35:54
